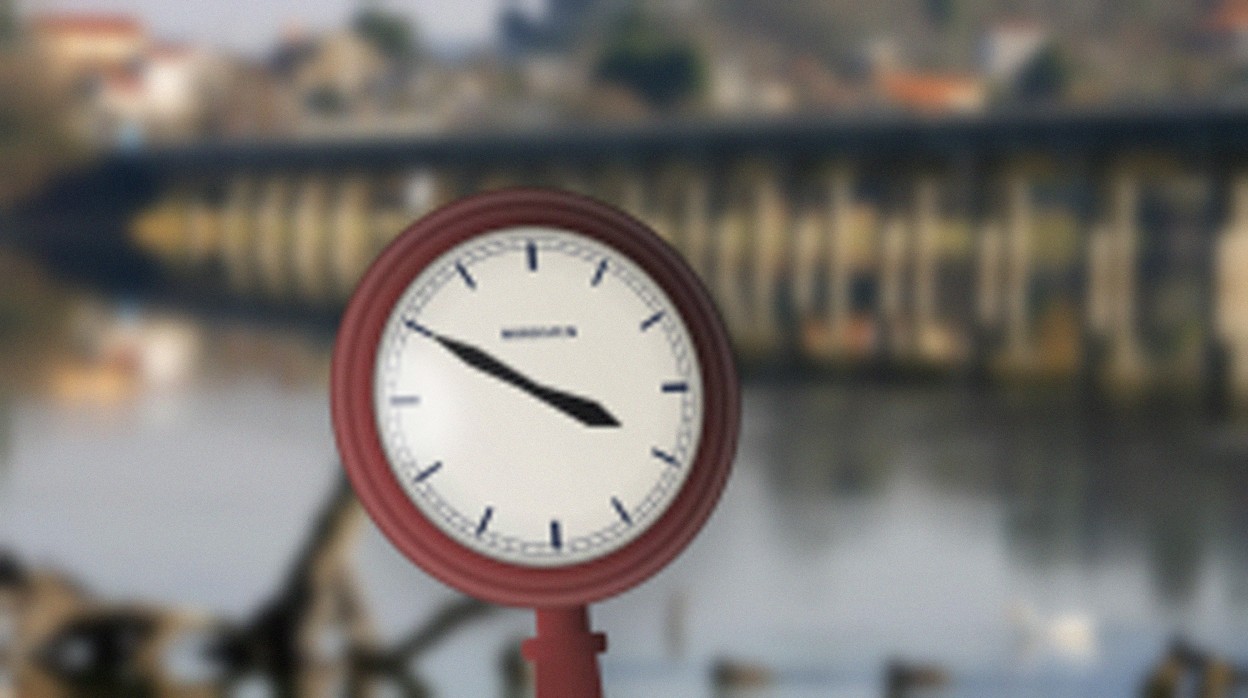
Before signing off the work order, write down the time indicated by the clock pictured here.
3:50
